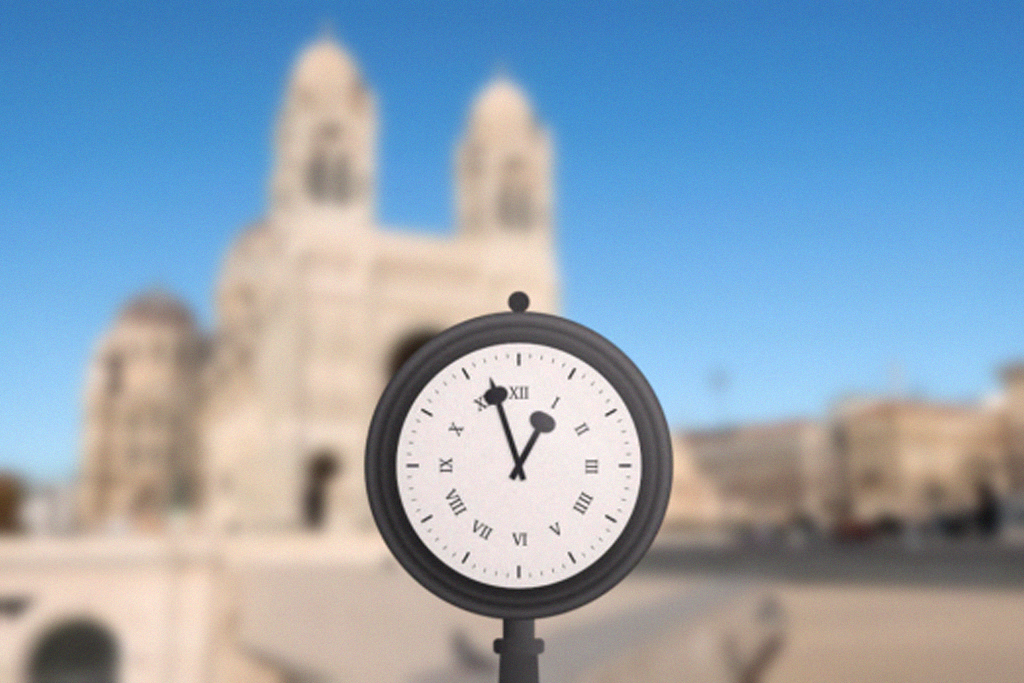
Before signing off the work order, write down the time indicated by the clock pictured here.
12:57
